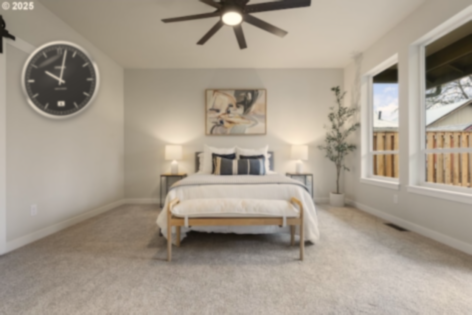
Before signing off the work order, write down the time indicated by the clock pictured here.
10:02
